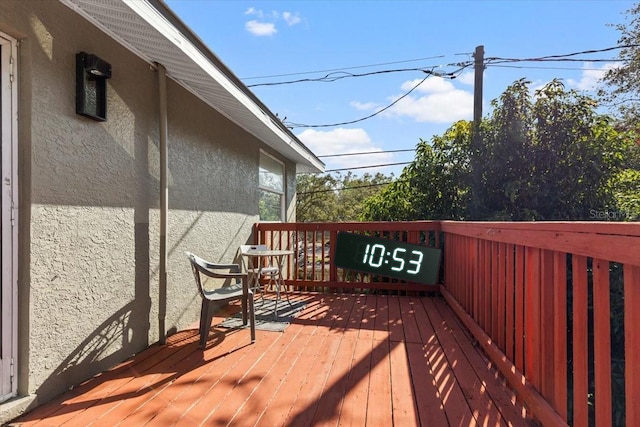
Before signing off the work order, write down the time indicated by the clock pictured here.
10:53
